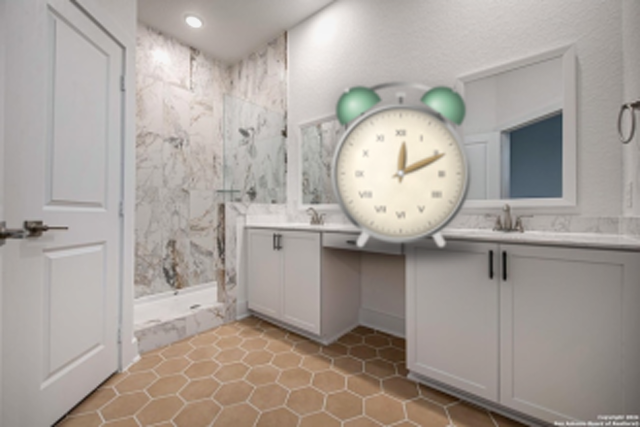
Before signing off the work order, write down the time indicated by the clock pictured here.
12:11
